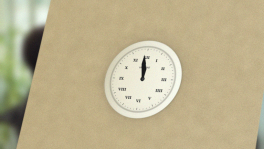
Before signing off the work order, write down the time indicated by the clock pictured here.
11:59
